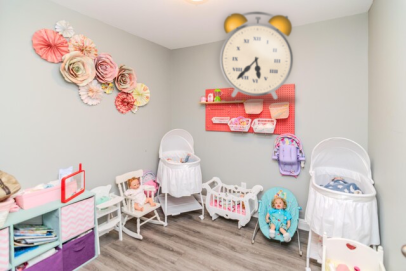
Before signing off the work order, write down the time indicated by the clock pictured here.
5:37
